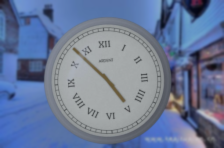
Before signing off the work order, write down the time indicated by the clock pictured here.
4:53
